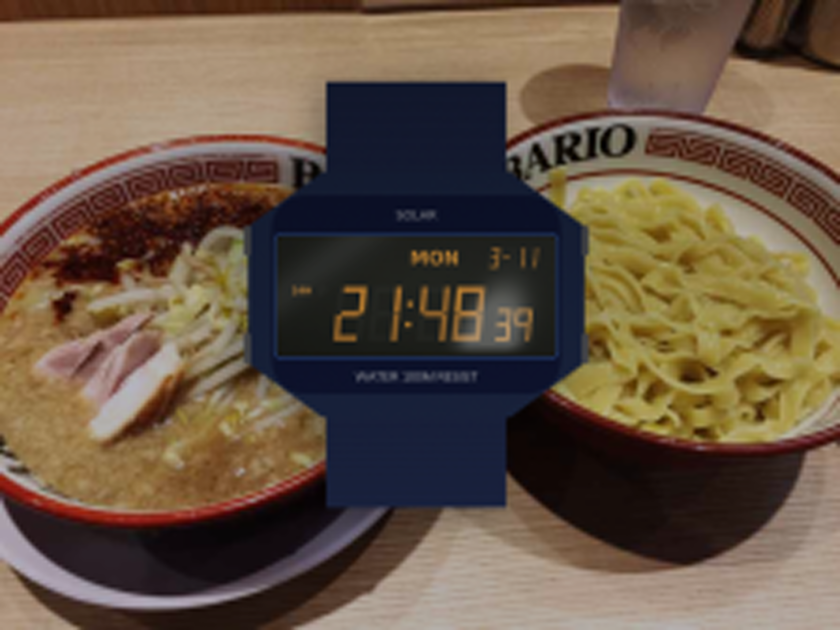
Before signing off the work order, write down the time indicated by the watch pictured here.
21:48:39
